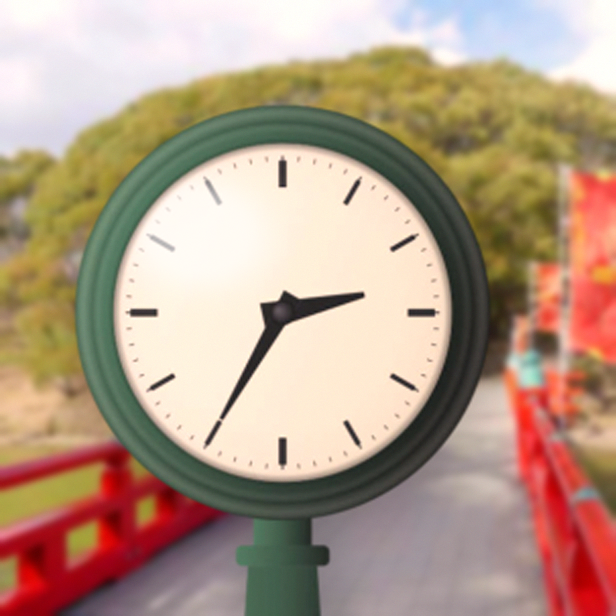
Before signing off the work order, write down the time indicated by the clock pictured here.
2:35
